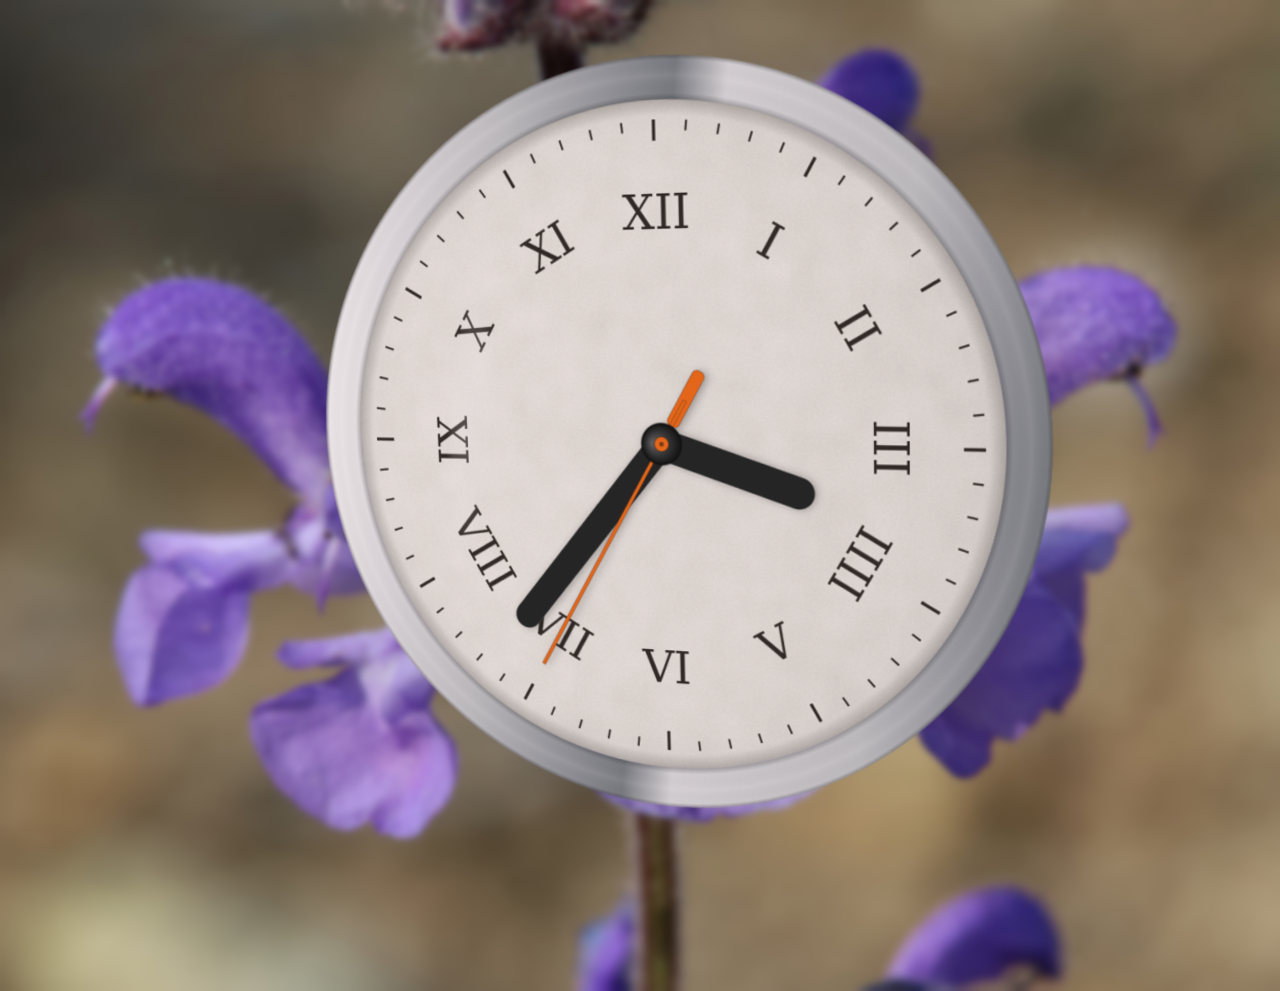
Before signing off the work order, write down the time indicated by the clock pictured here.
3:36:35
